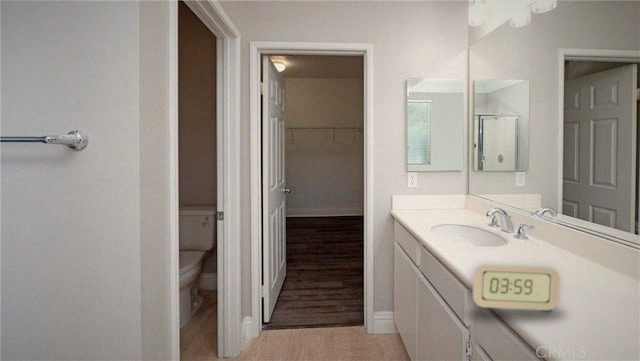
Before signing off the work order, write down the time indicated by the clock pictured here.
3:59
